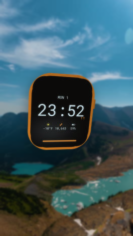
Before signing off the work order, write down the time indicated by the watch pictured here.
23:52
